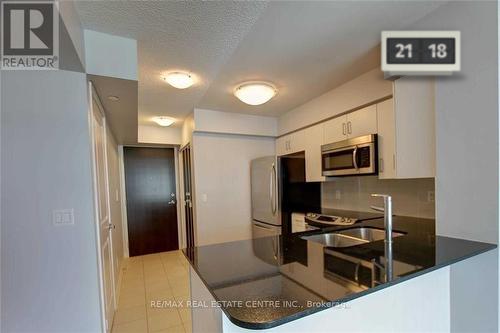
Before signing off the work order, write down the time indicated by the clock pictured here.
21:18
